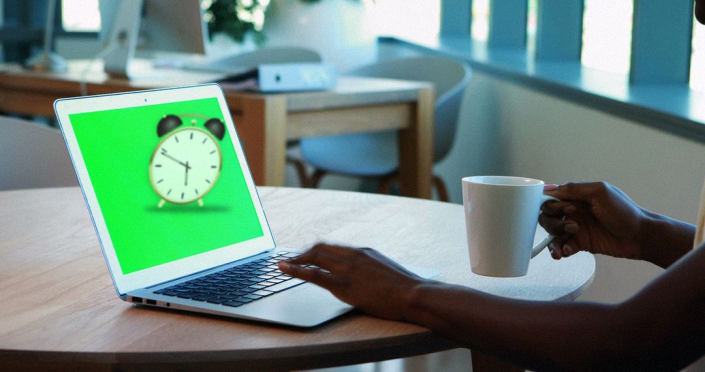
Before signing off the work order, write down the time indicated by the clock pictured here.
5:49
